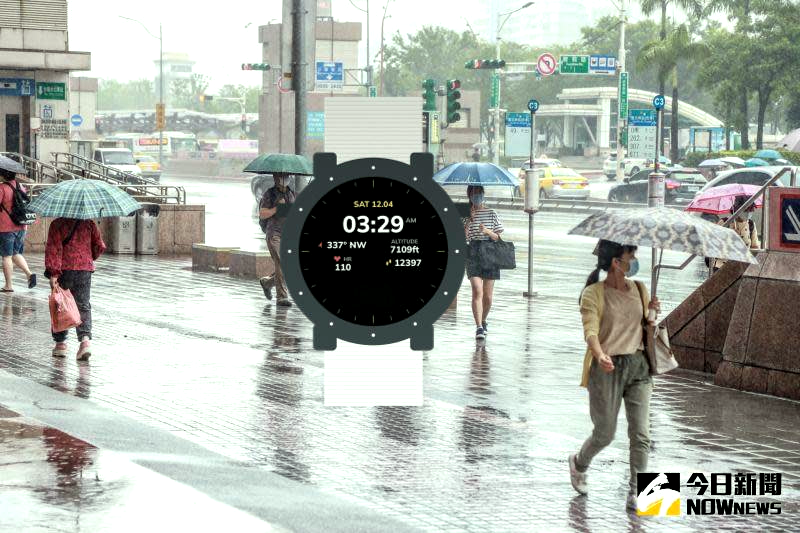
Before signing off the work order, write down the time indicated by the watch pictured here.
3:29
